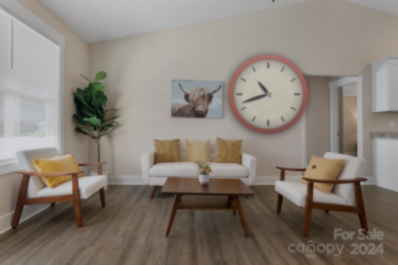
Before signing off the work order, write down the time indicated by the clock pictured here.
10:42
